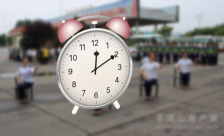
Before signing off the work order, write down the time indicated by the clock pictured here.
12:10
